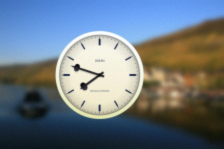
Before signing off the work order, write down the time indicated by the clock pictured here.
7:48
